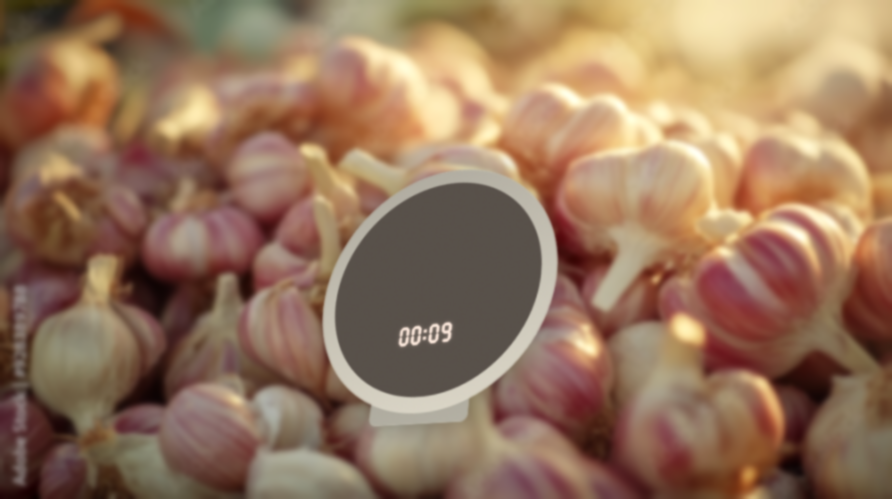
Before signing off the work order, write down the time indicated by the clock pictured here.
0:09
